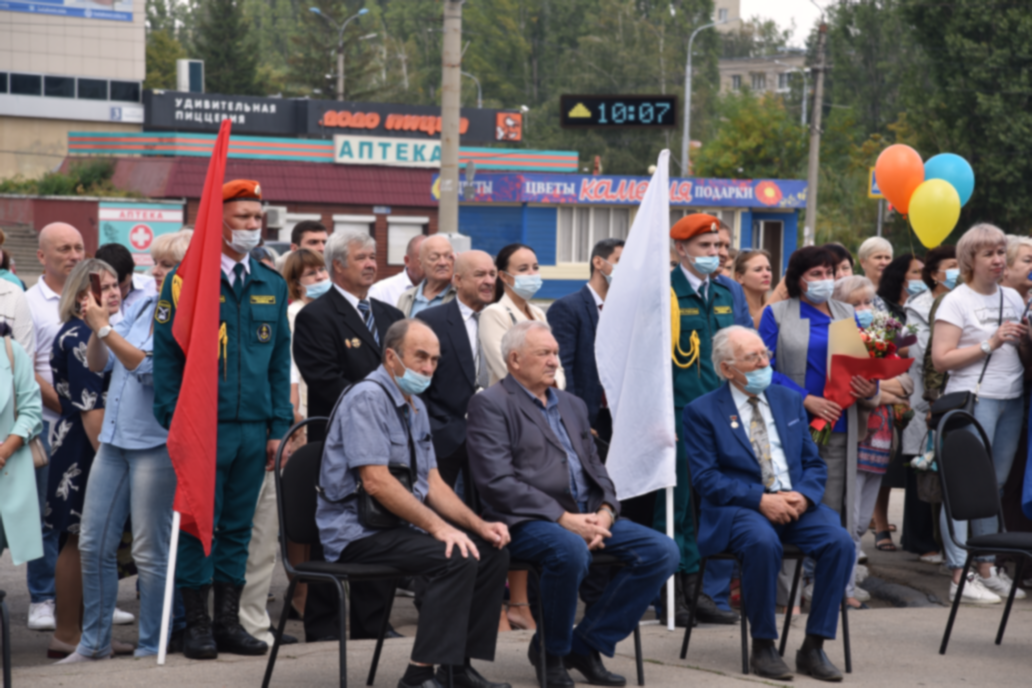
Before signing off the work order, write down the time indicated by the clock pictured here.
10:07
